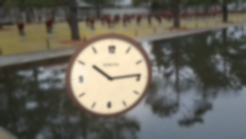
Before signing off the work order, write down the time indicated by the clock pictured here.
10:14
